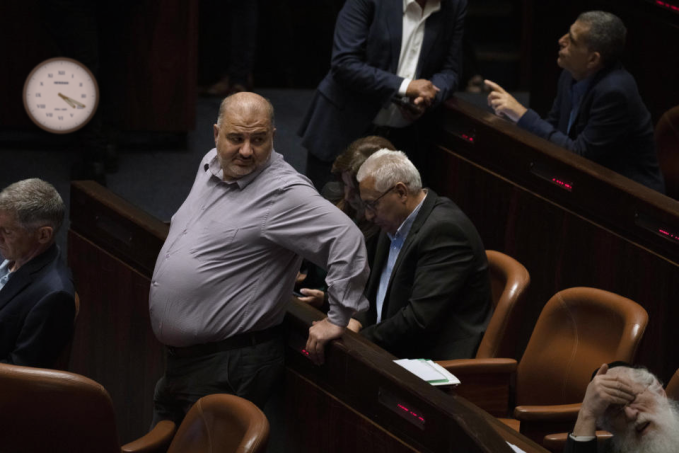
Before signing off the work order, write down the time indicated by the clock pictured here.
4:19
